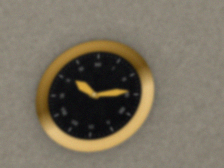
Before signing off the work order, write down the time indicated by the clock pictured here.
10:14
